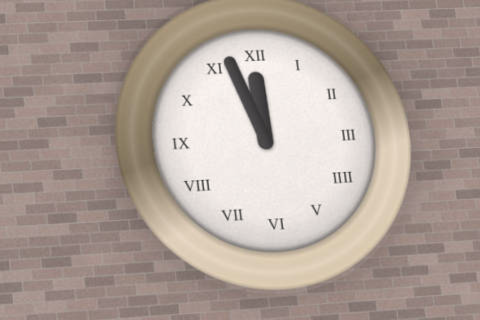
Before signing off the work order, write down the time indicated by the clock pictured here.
11:57
